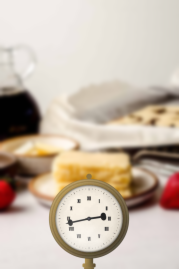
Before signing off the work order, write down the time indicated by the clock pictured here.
2:43
